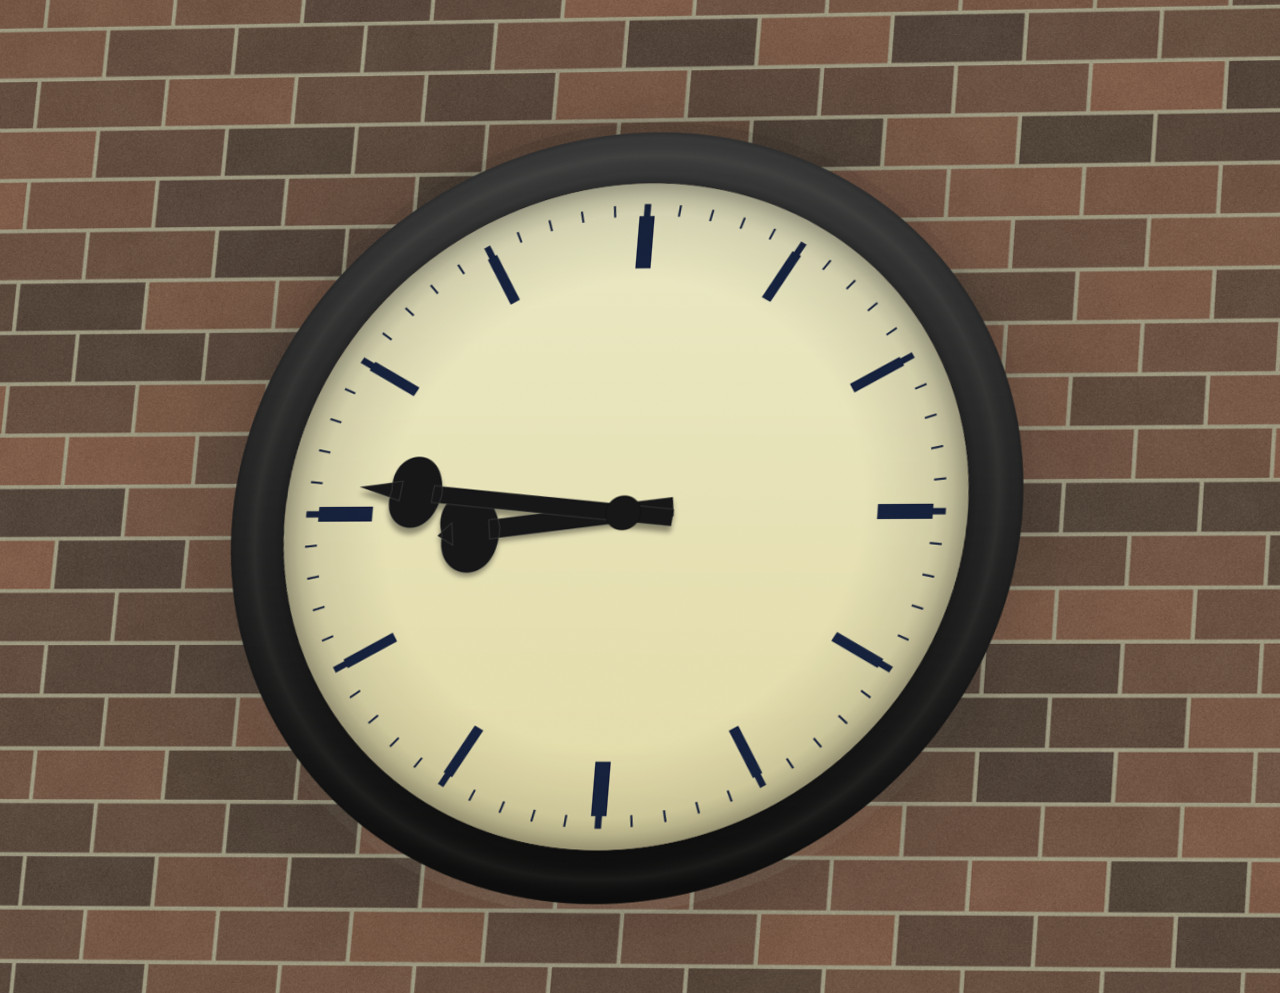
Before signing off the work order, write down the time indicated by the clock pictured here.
8:46
